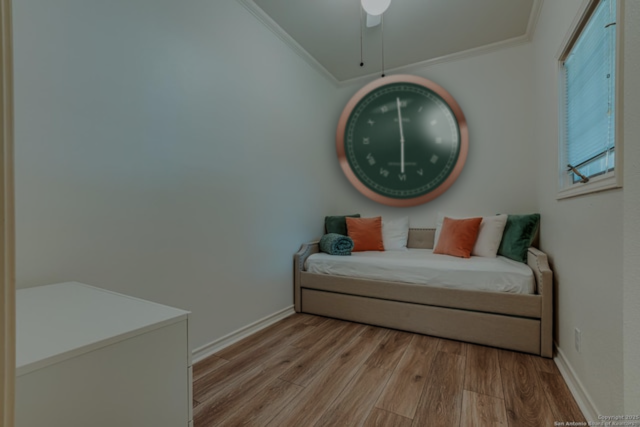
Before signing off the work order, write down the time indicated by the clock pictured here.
5:59
